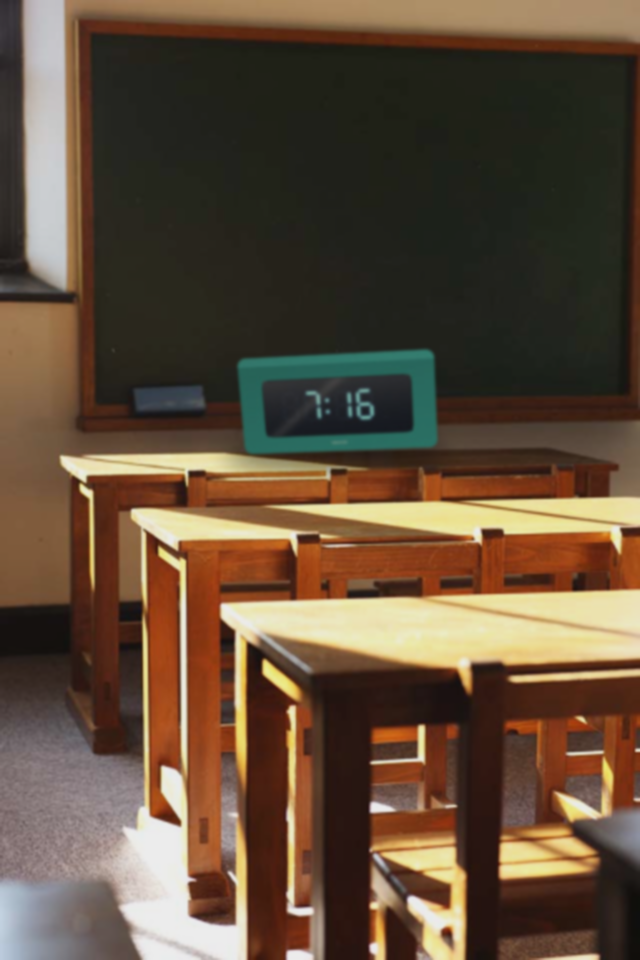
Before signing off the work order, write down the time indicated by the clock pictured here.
7:16
